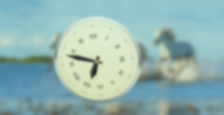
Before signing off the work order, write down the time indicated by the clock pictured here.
6:48
